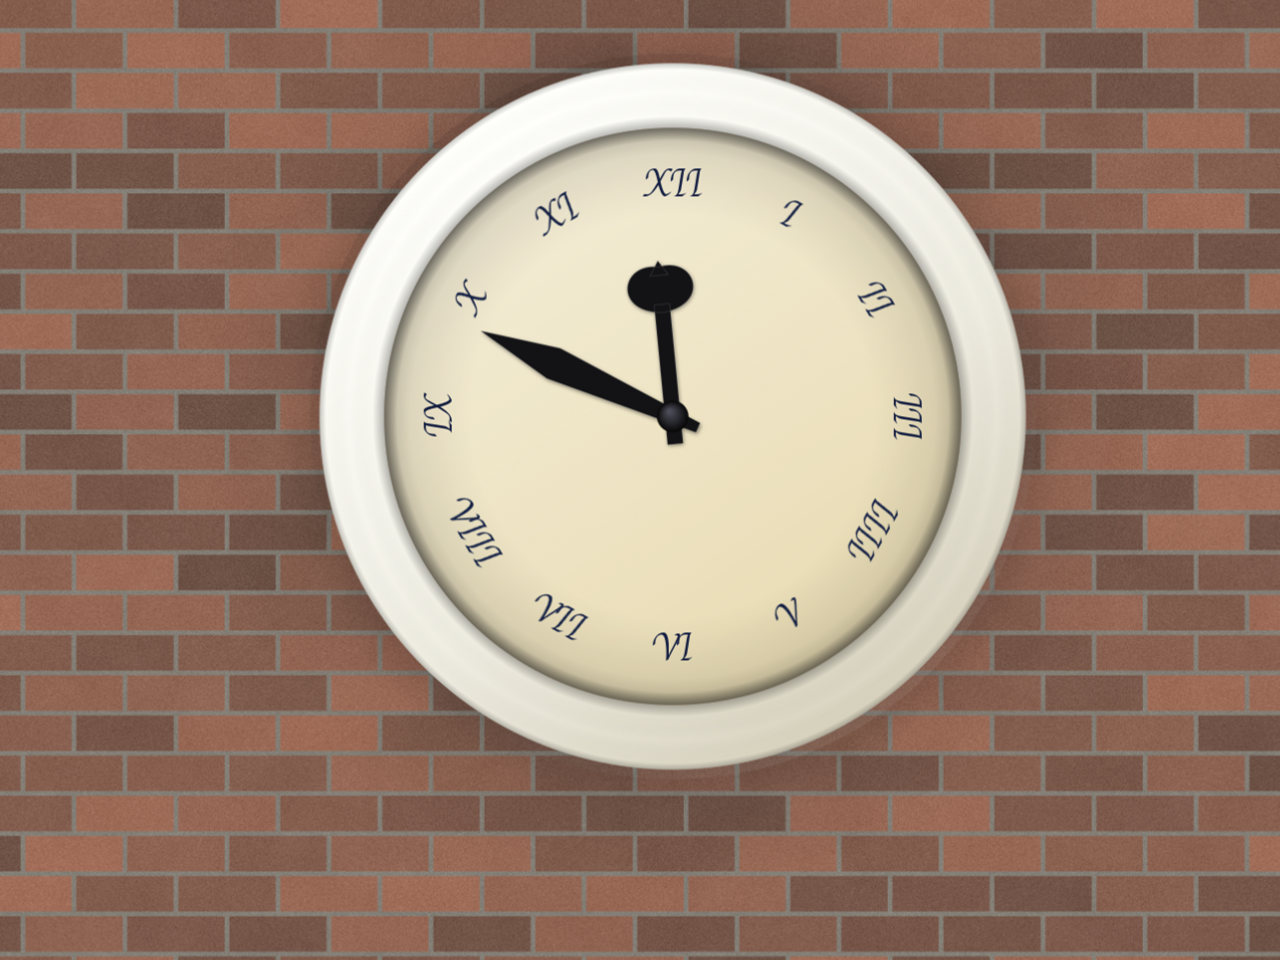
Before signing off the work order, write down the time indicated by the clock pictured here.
11:49
